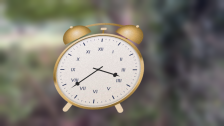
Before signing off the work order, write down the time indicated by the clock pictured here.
3:38
